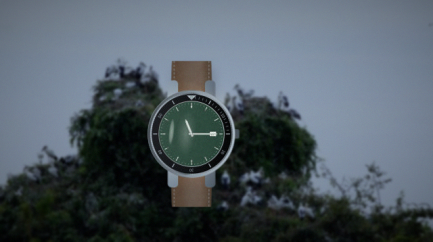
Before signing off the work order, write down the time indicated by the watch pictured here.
11:15
